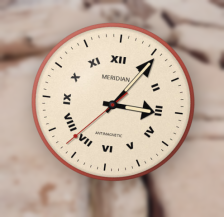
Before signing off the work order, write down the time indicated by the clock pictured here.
3:05:37
